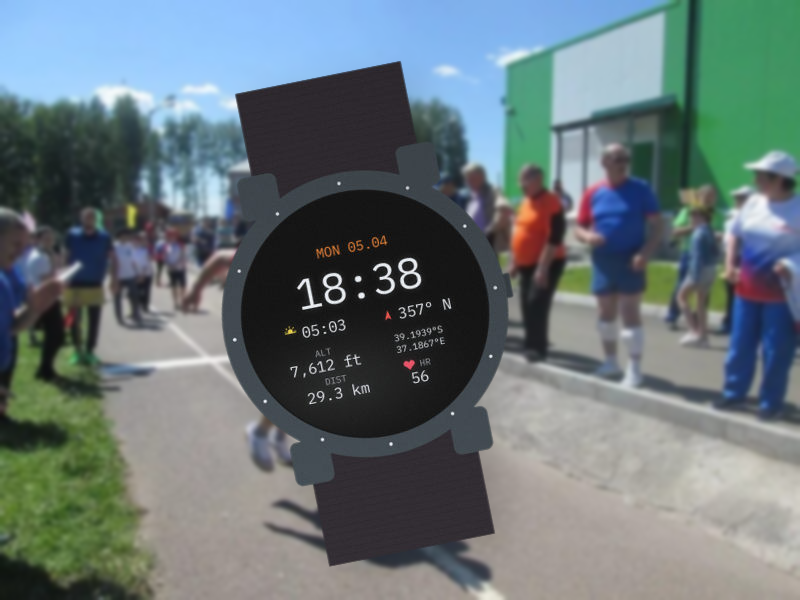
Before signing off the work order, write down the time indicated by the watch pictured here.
18:38
